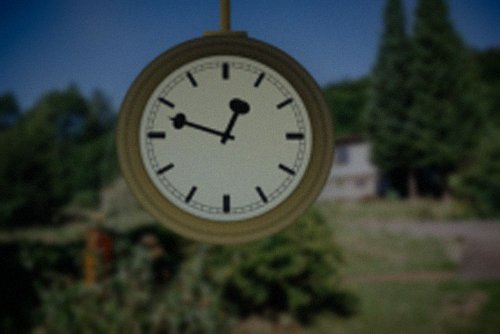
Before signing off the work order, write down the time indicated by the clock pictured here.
12:48
